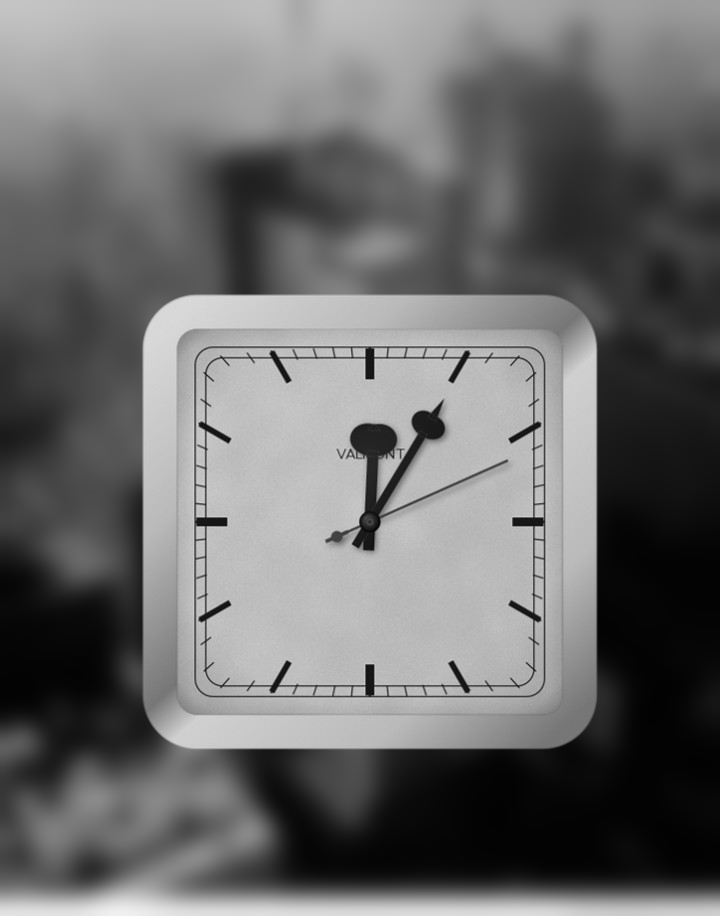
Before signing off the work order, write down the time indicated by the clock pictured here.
12:05:11
